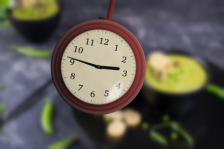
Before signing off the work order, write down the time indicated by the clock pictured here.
2:46
